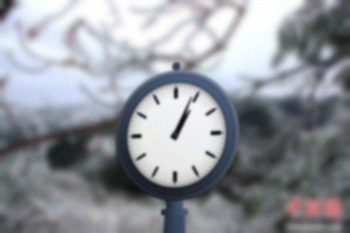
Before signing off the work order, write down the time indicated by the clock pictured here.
1:04
